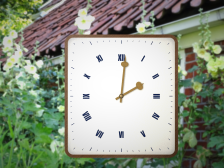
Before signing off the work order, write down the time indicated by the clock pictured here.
2:01
